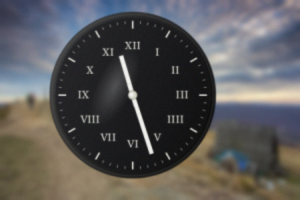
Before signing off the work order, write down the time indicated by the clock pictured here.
11:27
